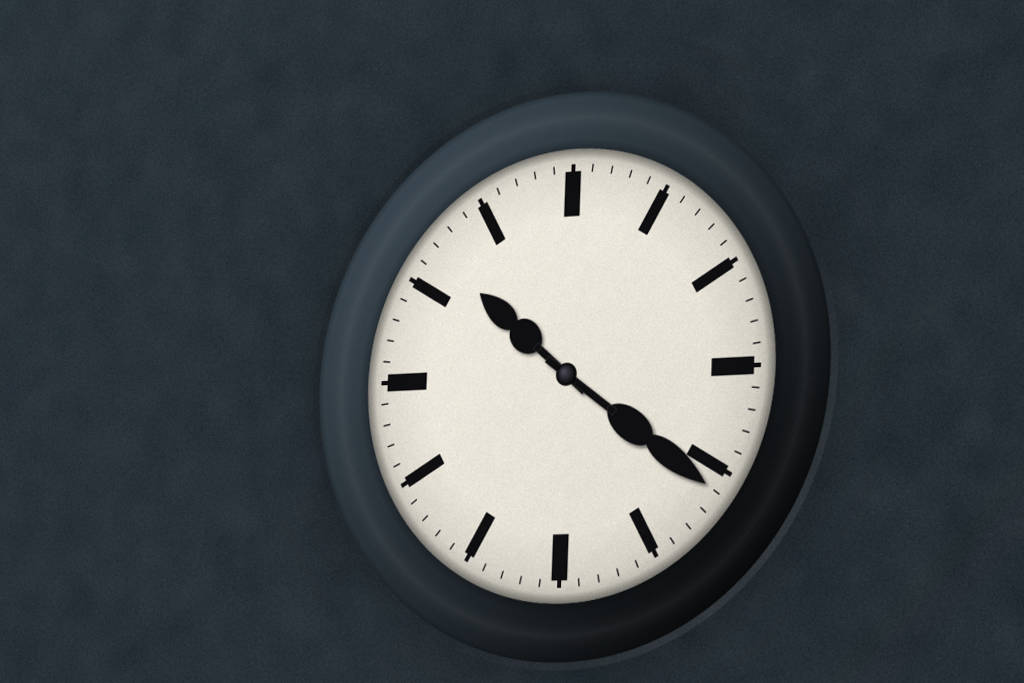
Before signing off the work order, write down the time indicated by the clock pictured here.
10:21
